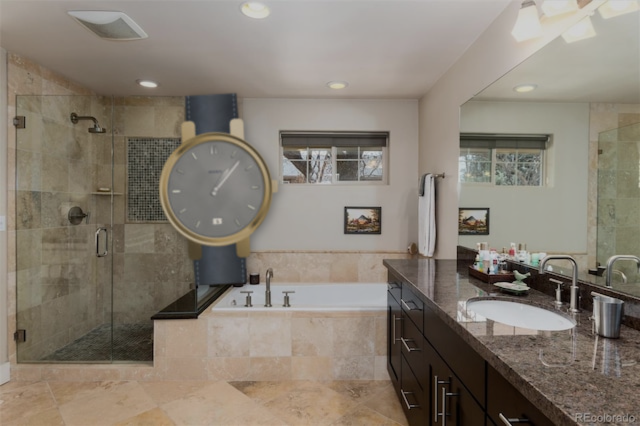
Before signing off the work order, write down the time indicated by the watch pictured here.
1:07
